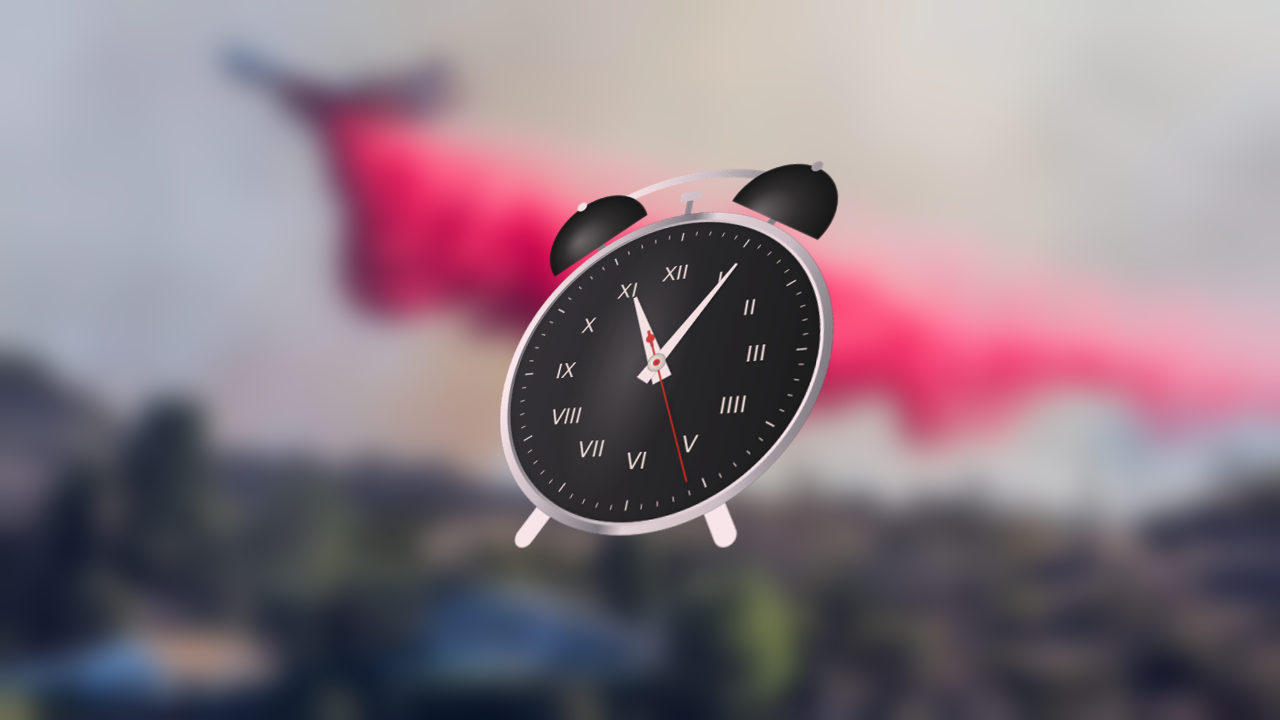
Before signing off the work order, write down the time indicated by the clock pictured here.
11:05:26
